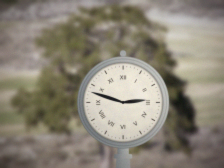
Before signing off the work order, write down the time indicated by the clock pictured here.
2:48
